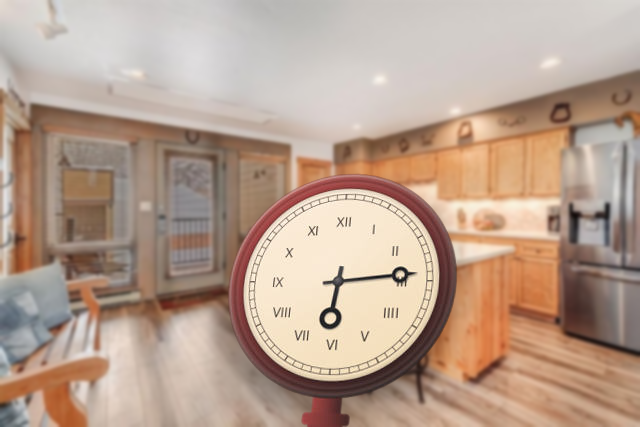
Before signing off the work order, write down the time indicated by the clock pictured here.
6:14
